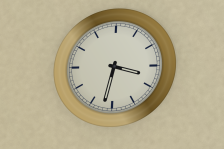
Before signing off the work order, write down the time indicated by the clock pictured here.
3:32
